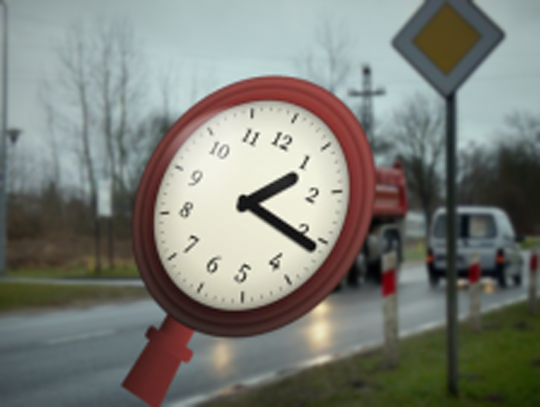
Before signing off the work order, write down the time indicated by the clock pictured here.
1:16
